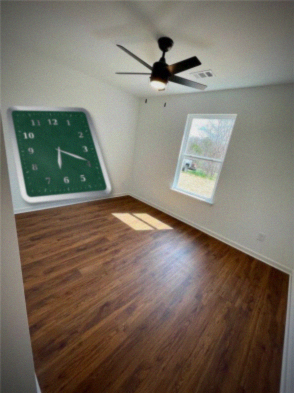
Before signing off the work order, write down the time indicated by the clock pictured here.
6:19
